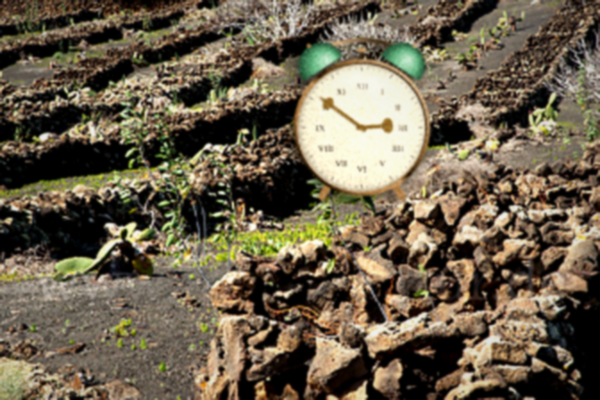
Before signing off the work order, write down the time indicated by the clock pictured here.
2:51
